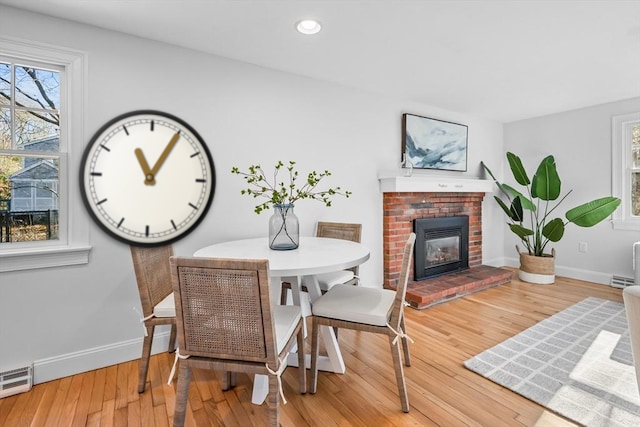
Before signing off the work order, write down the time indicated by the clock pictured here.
11:05
